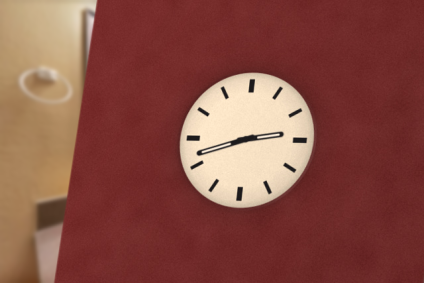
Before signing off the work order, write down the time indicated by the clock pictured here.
2:42
